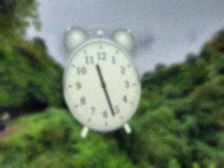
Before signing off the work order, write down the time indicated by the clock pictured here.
11:27
